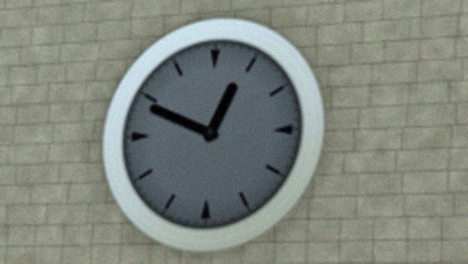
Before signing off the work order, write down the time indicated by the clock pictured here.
12:49
